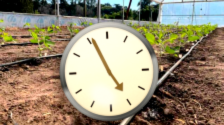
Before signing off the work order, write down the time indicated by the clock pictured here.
4:56
